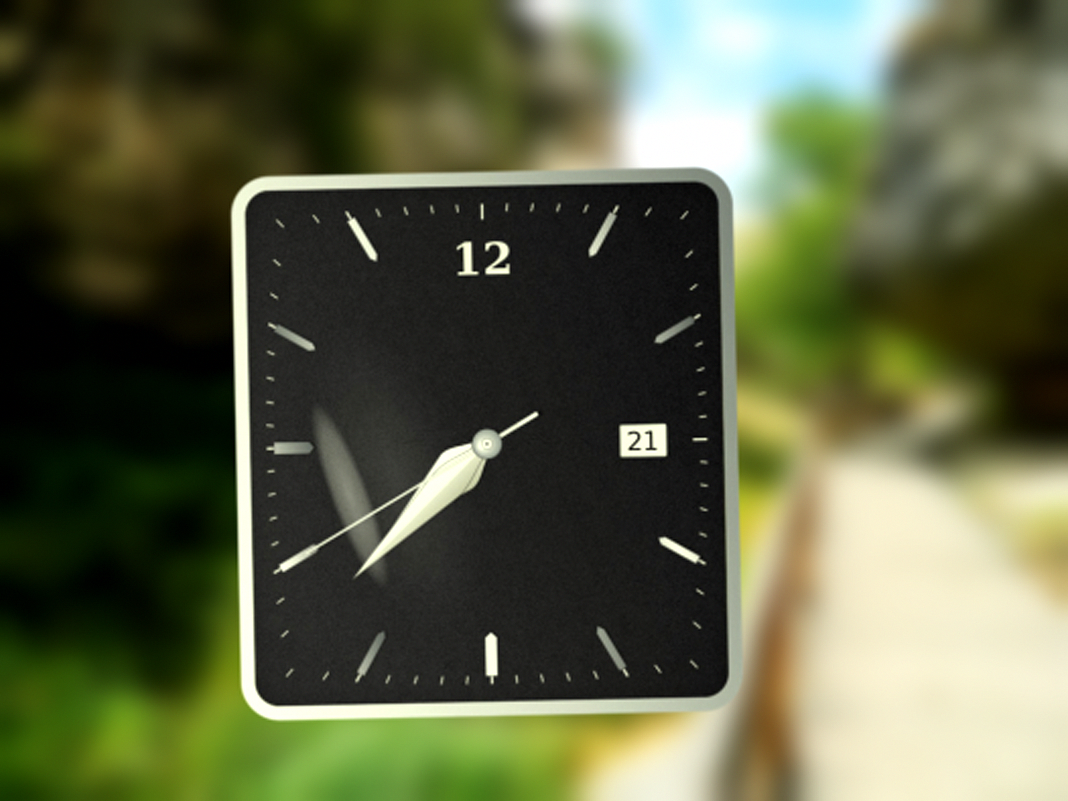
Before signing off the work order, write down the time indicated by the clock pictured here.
7:37:40
